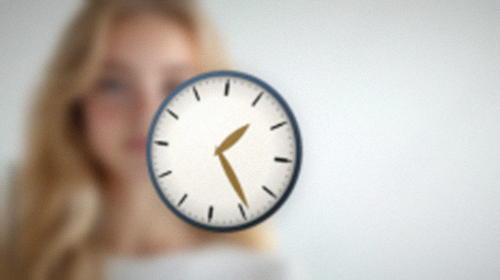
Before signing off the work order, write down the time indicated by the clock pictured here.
1:24
